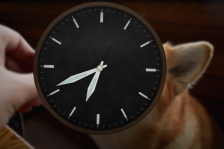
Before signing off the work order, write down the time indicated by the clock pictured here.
6:41
